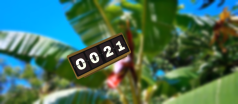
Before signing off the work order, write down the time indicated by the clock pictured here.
0:21
